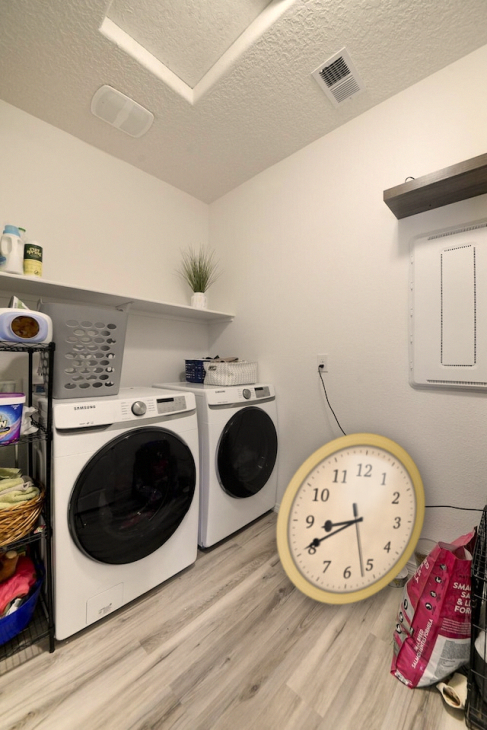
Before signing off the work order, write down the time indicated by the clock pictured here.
8:40:27
